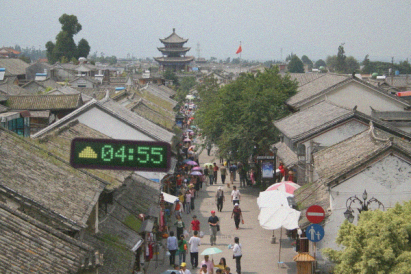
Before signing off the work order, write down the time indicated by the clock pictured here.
4:55
